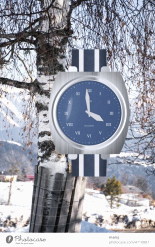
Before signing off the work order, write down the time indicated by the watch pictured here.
3:59
